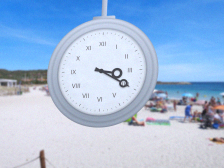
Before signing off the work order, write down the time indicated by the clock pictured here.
3:20
